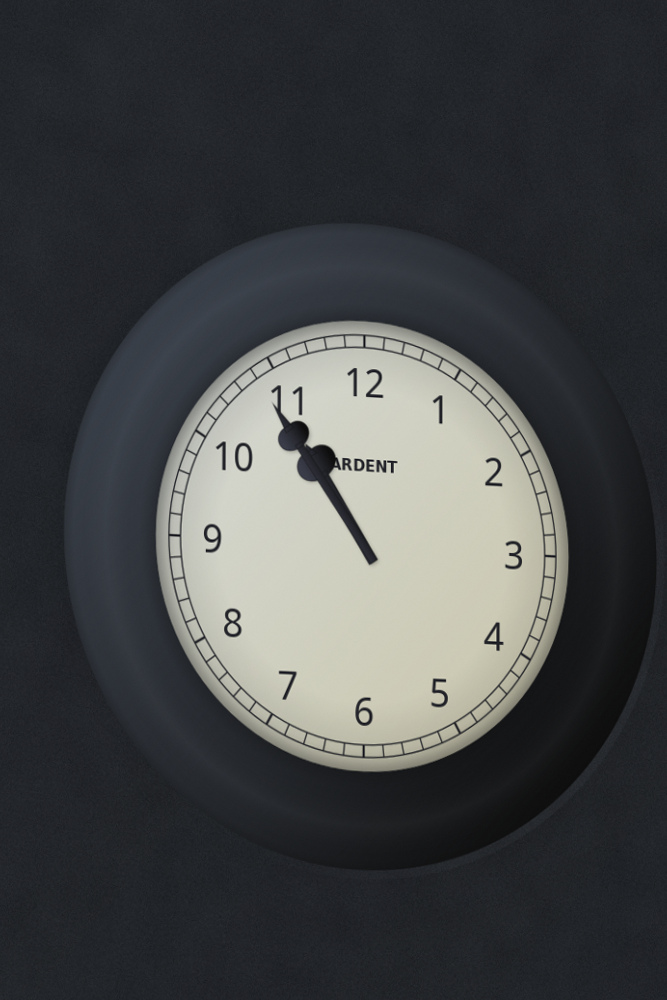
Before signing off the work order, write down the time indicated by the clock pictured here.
10:54
